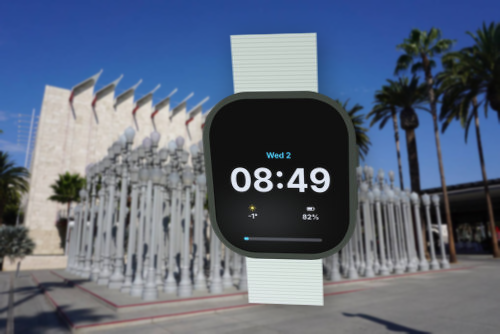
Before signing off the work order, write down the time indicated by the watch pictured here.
8:49
